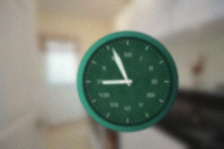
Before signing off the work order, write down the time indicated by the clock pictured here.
8:56
